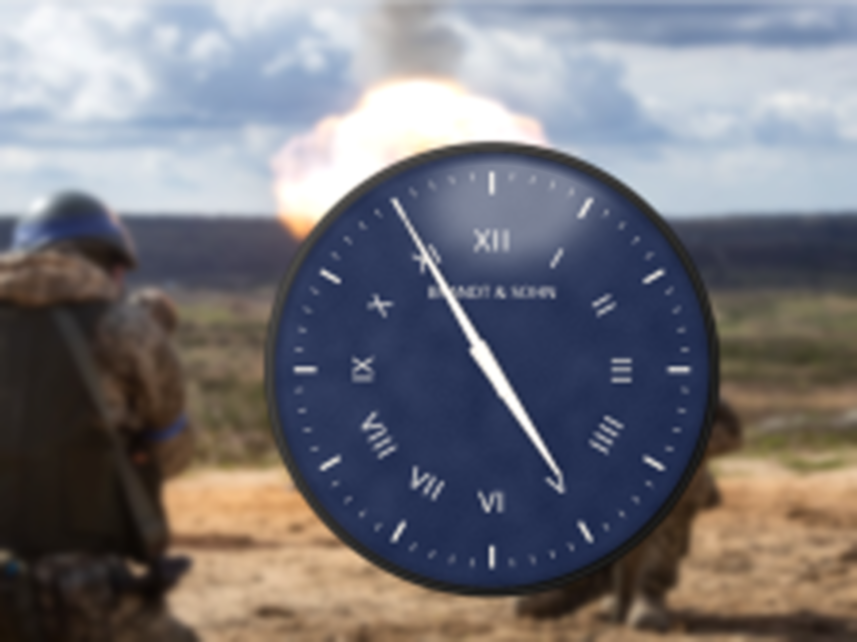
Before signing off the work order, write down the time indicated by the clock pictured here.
4:55
